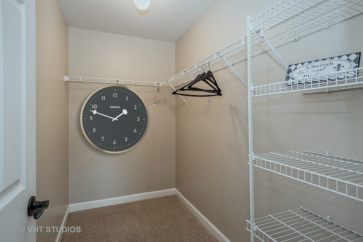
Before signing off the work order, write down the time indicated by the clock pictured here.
1:48
